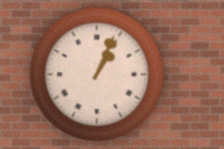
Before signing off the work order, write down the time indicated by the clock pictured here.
1:04
